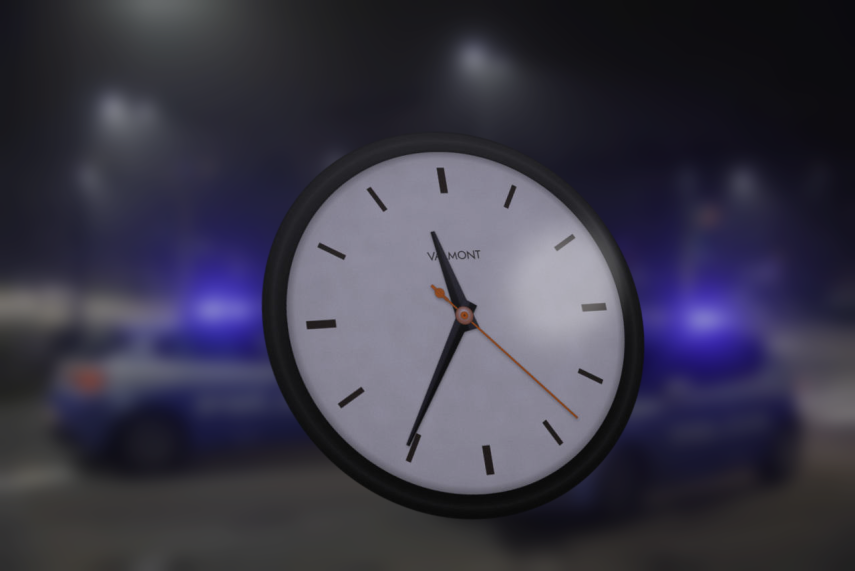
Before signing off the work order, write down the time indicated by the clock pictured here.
11:35:23
